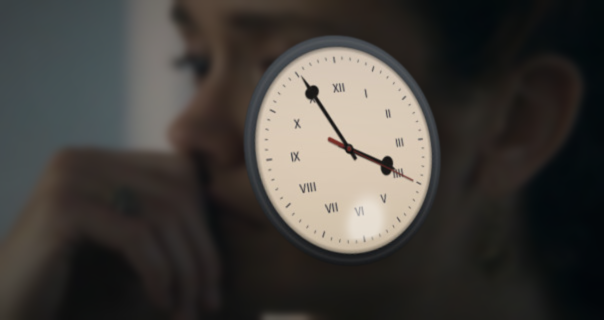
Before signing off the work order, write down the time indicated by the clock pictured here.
3:55:20
